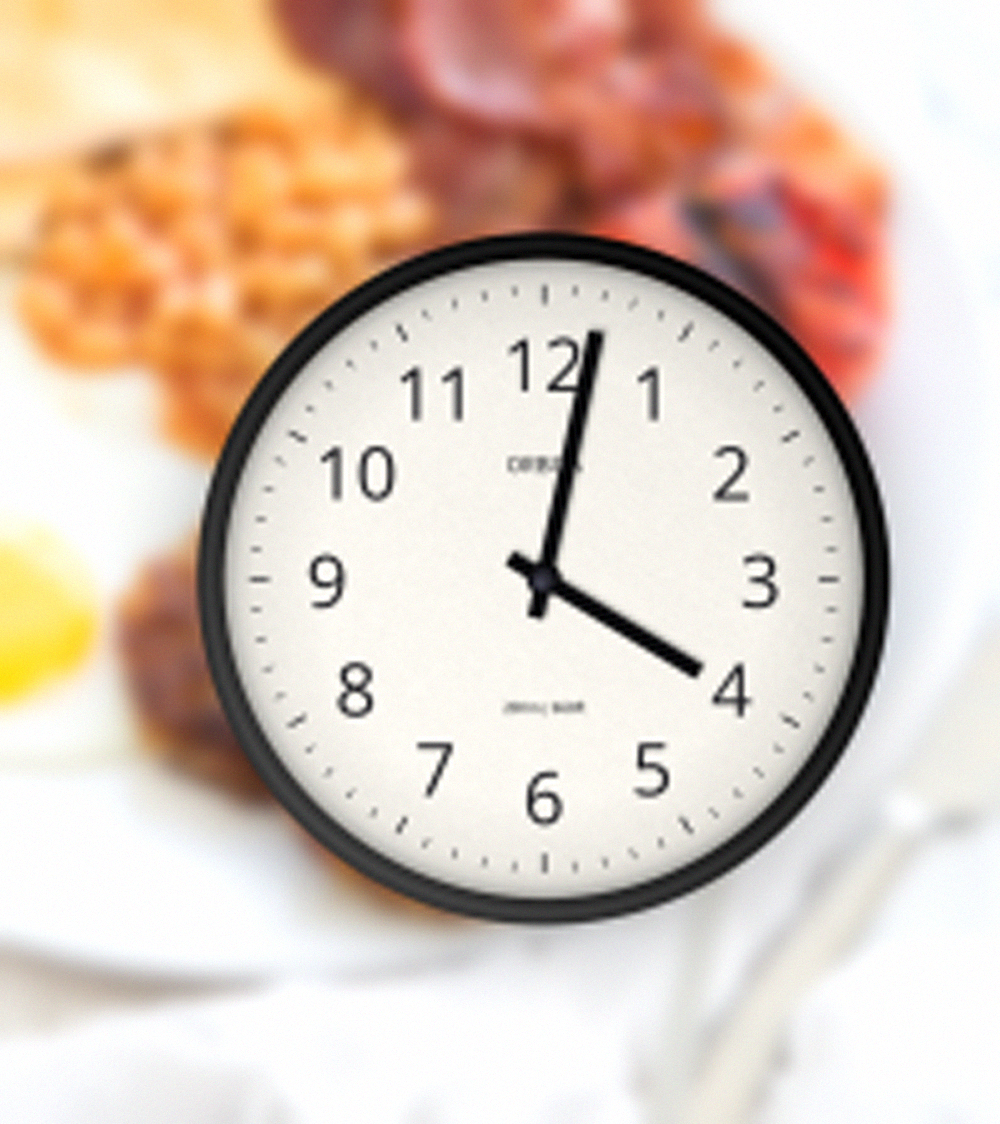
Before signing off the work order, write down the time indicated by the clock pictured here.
4:02
